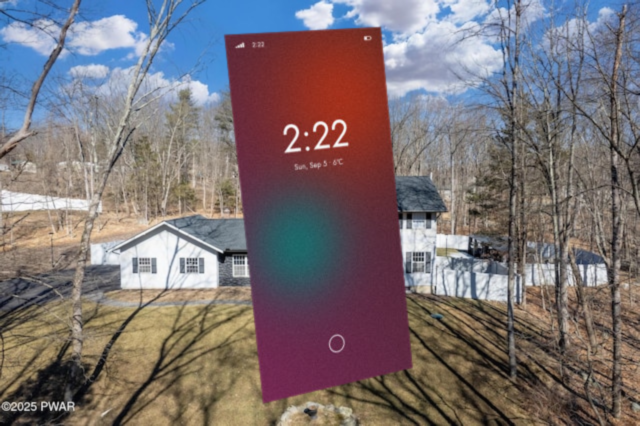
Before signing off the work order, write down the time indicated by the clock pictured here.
2:22
